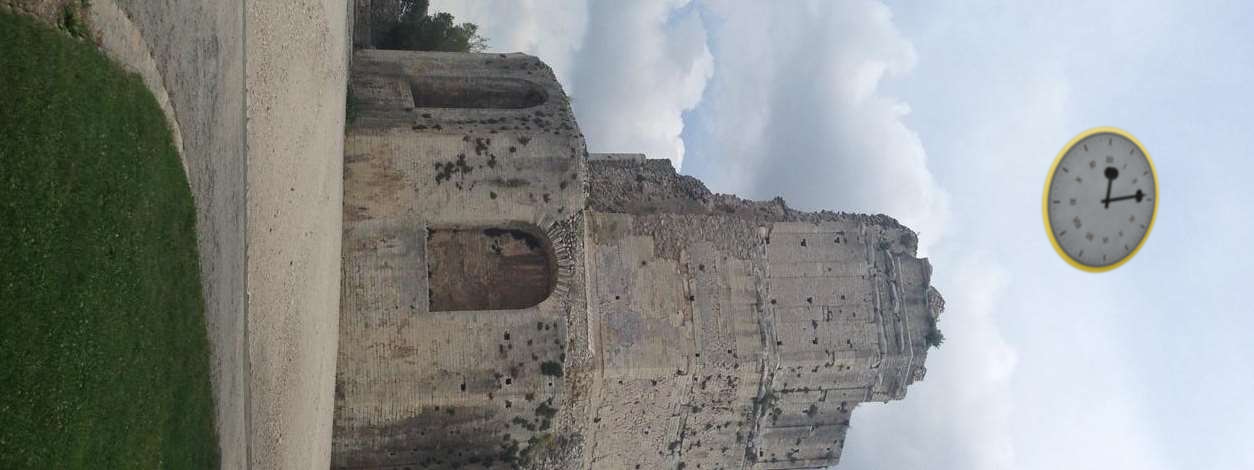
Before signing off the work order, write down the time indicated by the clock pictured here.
12:14
